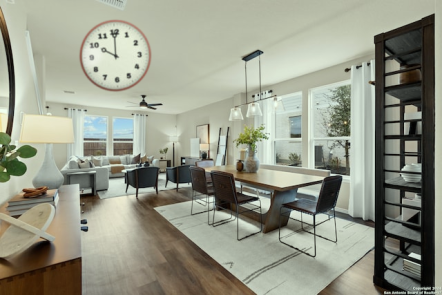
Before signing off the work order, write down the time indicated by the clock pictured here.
10:00
